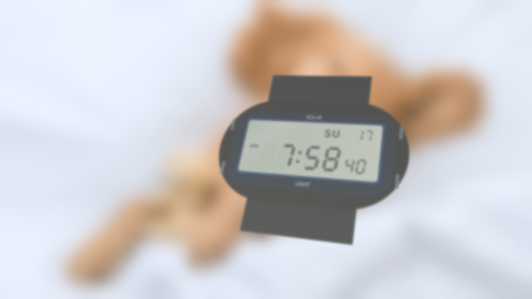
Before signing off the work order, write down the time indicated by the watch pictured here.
7:58:40
